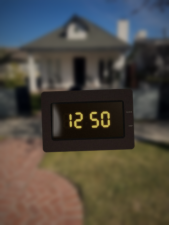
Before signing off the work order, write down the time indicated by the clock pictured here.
12:50
